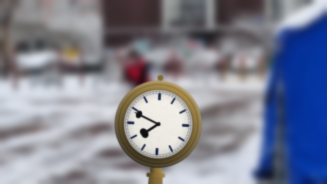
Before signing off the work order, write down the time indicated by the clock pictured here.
7:49
